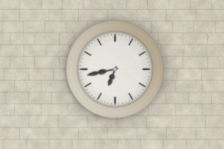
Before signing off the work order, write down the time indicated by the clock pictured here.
6:43
